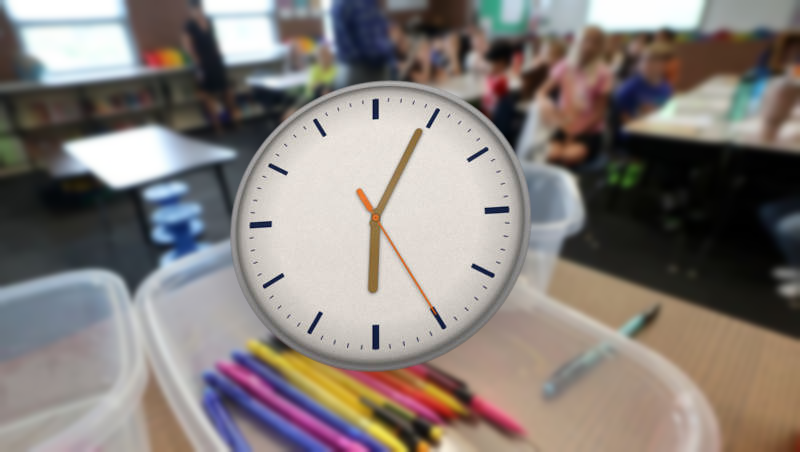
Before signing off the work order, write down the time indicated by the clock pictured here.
6:04:25
